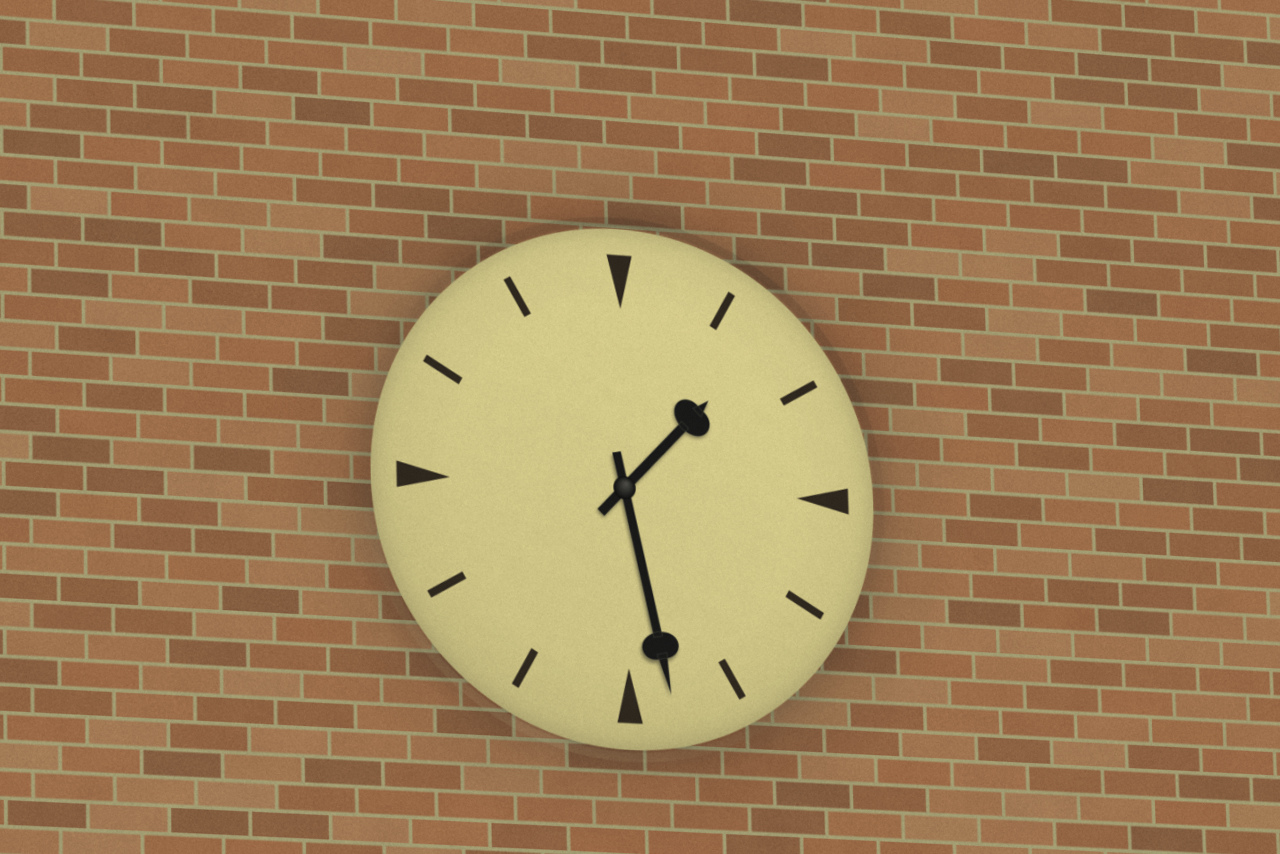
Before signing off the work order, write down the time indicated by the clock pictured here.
1:28
